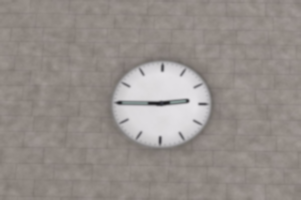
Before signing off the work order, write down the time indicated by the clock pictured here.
2:45
